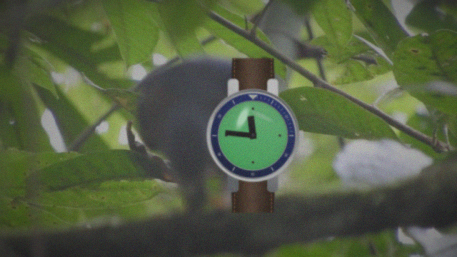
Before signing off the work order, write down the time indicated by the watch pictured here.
11:46
